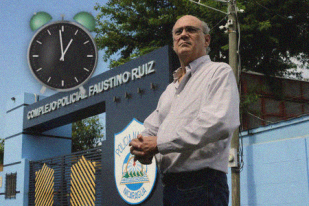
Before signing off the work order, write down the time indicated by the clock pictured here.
12:59
